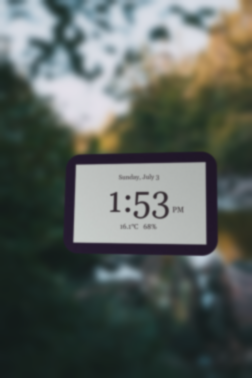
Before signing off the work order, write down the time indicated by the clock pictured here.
1:53
